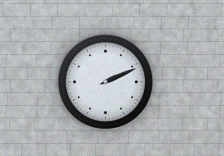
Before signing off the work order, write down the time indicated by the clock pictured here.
2:11
